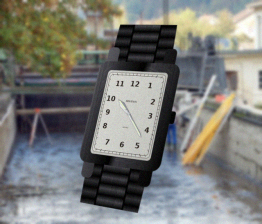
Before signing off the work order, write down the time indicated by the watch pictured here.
10:23
